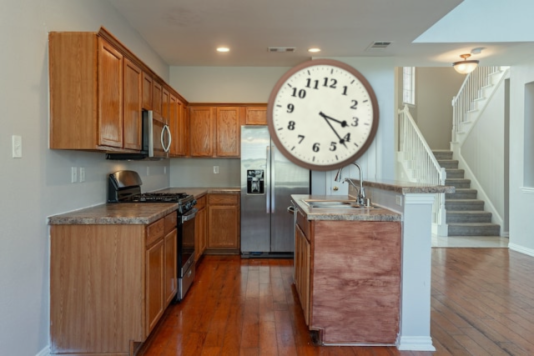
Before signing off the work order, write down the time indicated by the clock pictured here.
3:22
